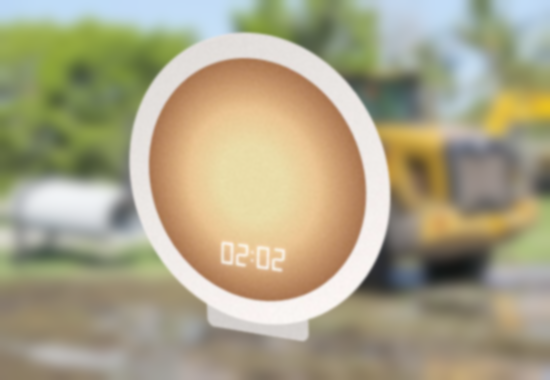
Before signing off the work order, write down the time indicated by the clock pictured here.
2:02
